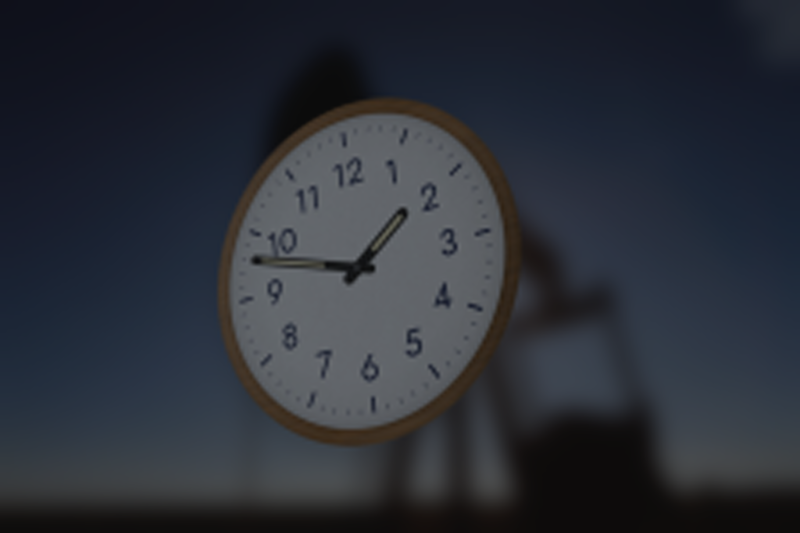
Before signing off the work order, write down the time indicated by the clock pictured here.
1:48
